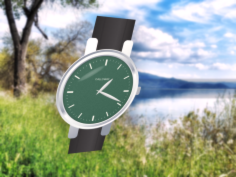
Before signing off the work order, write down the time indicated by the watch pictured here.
1:19
